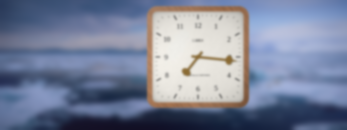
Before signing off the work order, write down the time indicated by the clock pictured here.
7:16
